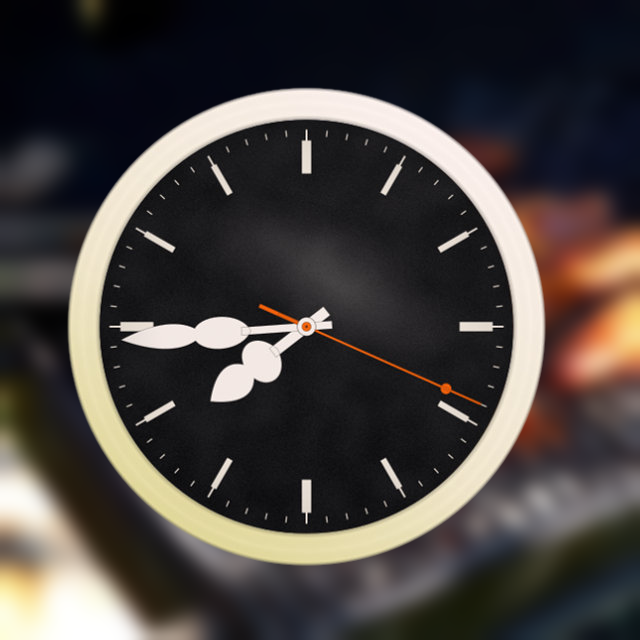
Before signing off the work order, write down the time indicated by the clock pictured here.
7:44:19
